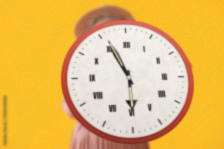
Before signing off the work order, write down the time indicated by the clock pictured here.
5:56
